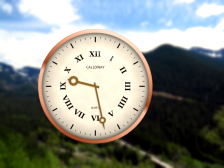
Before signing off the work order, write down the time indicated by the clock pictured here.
9:28
